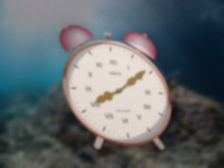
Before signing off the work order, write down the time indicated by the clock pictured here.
8:09
